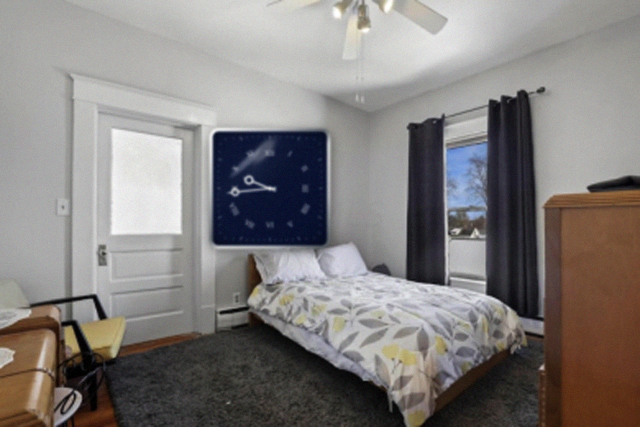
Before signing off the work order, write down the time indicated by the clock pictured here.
9:44
